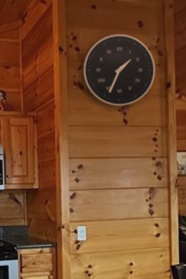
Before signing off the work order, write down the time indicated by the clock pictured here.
1:34
